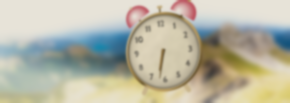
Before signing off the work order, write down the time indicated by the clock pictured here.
6:32
